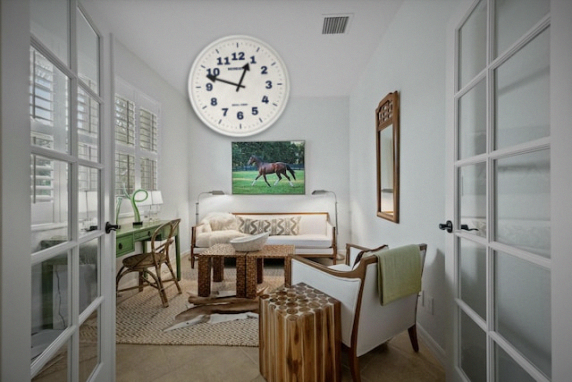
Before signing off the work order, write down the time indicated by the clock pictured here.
12:48
